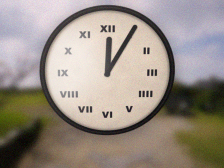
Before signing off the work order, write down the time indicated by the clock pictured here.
12:05
